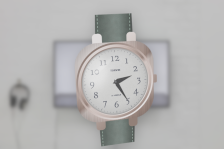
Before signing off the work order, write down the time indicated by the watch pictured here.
2:25
